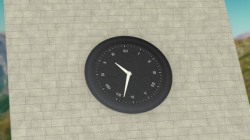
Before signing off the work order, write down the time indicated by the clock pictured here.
10:33
